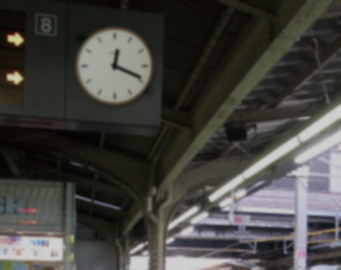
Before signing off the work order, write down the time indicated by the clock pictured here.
12:19
